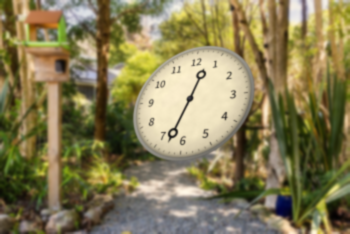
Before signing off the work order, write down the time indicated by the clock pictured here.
12:33
